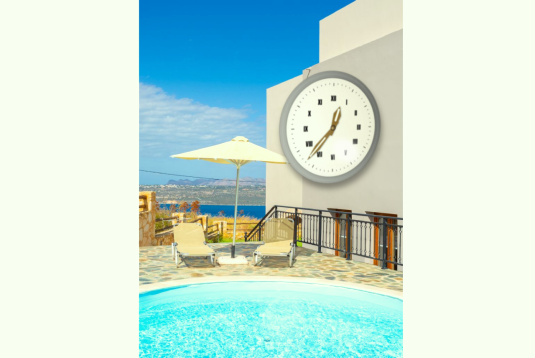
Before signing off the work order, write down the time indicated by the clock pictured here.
12:37
